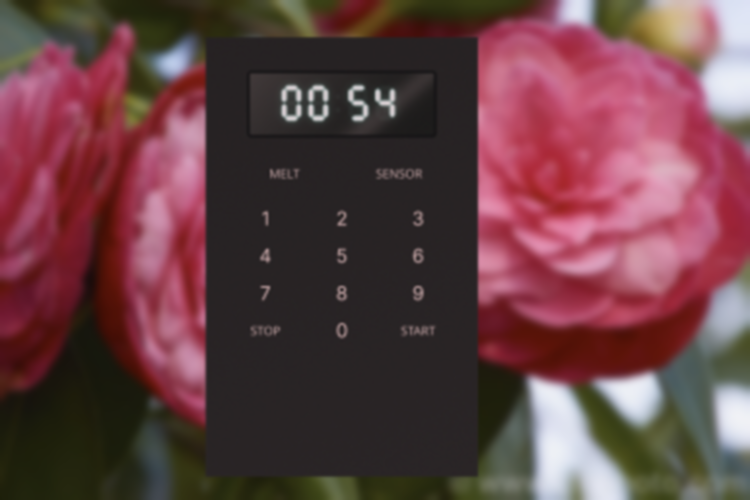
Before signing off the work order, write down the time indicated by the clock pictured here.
0:54
